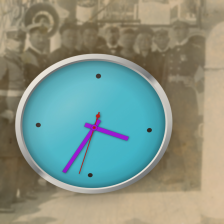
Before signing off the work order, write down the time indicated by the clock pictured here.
3:34:32
